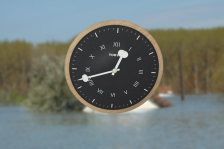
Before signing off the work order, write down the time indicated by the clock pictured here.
12:42
